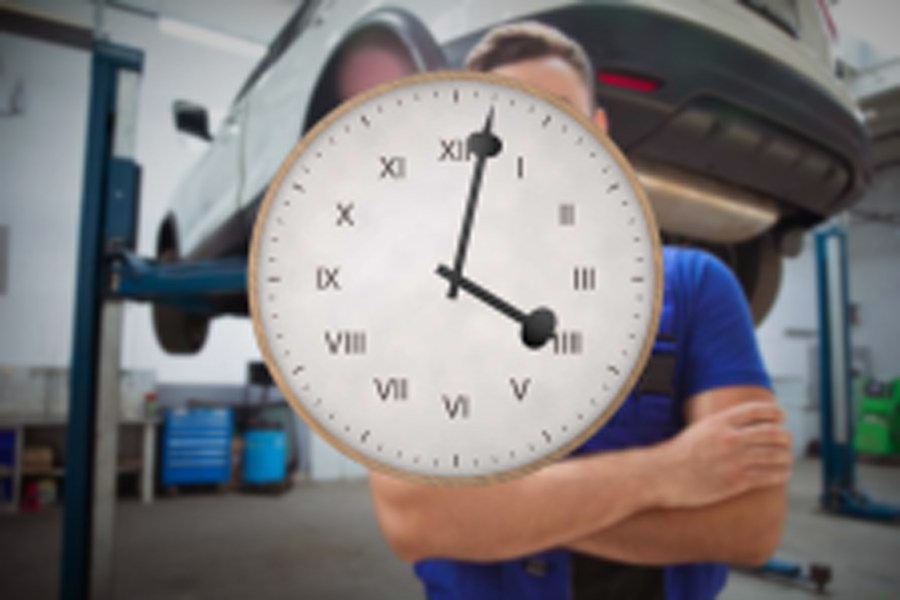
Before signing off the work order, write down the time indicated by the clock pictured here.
4:02
